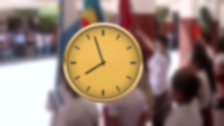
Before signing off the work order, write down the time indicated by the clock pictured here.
7:57
